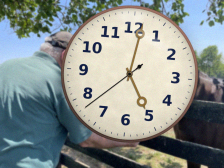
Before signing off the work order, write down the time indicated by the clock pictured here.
5:01:38
